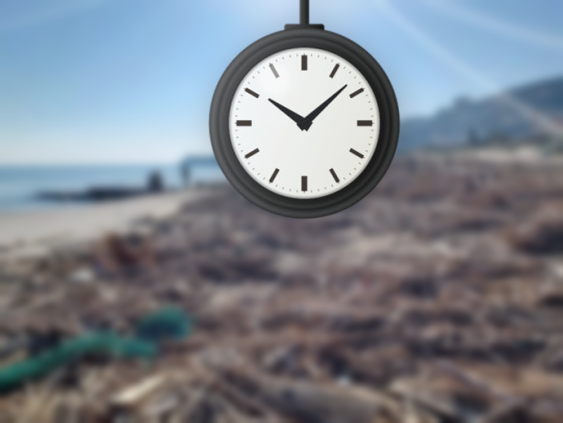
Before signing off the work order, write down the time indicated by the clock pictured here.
10:08
